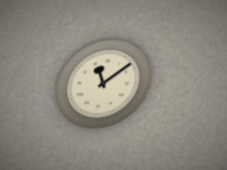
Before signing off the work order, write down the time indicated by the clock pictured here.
11:08
